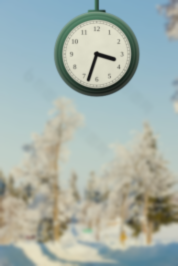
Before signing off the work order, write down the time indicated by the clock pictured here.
3:33
